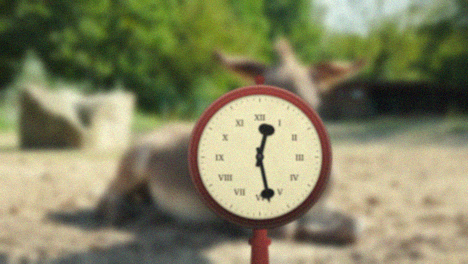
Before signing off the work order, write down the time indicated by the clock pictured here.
12:28
